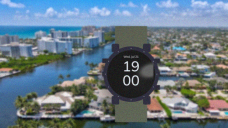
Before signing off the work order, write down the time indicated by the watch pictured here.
19:00
